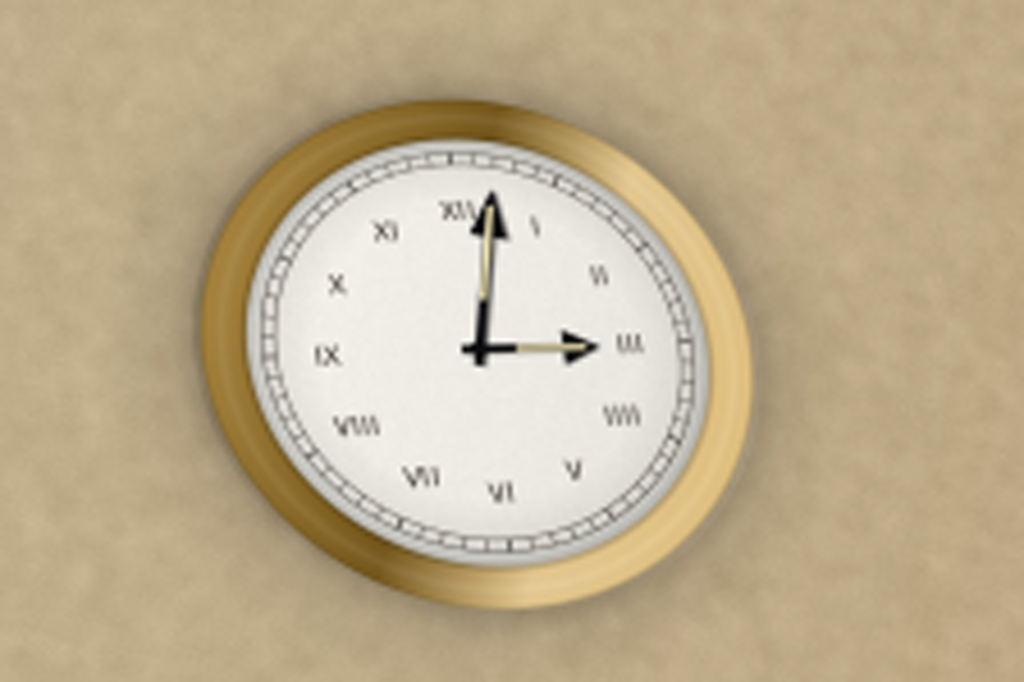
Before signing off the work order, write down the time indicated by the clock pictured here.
3:02
